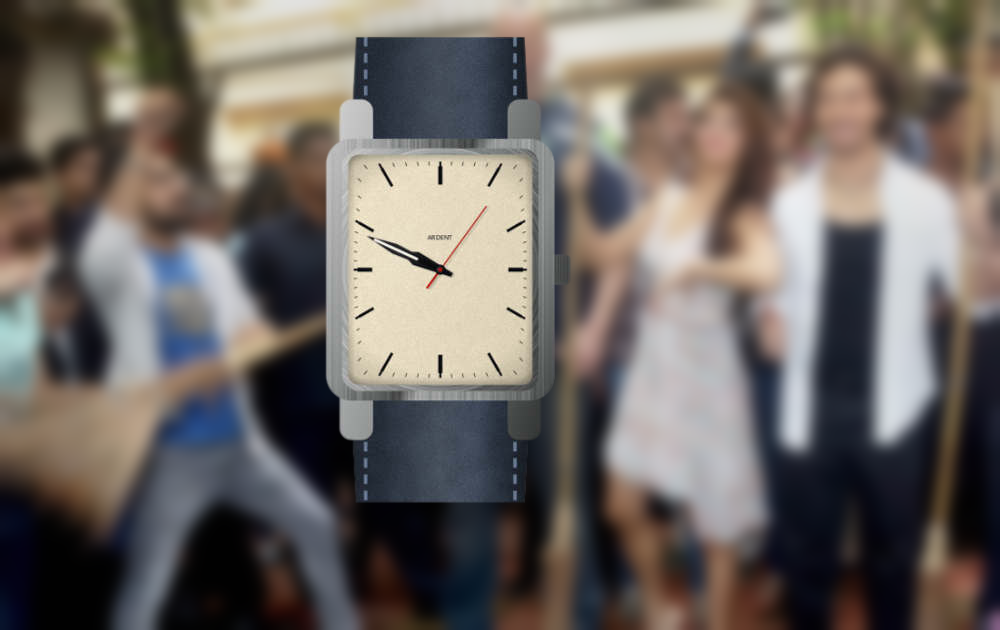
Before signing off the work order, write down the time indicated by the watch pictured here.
9:49:06
